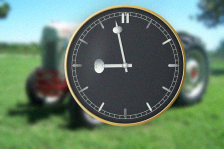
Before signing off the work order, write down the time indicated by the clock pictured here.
8:58
